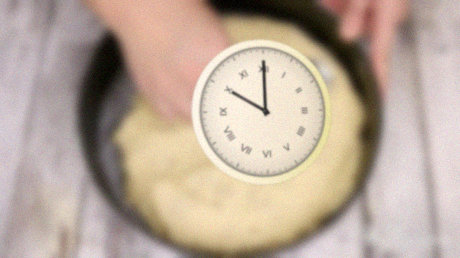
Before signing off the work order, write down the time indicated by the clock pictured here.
10:00
